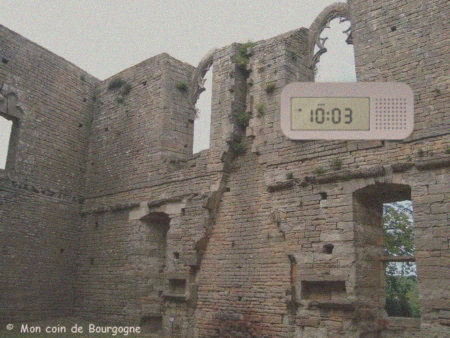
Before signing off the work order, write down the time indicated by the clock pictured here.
10:03
